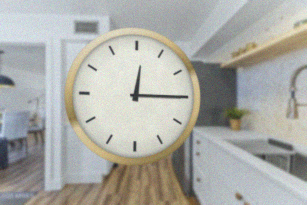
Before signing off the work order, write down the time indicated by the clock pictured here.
12:15
